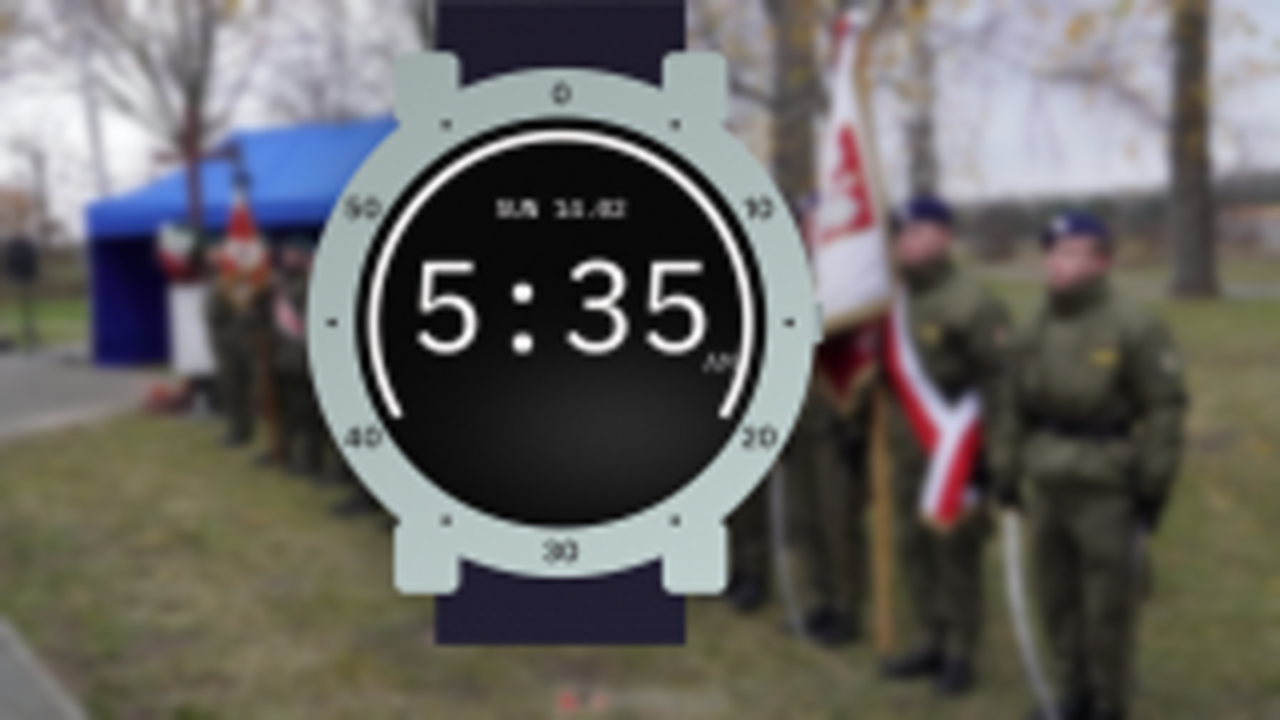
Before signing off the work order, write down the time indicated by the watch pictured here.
5:35
